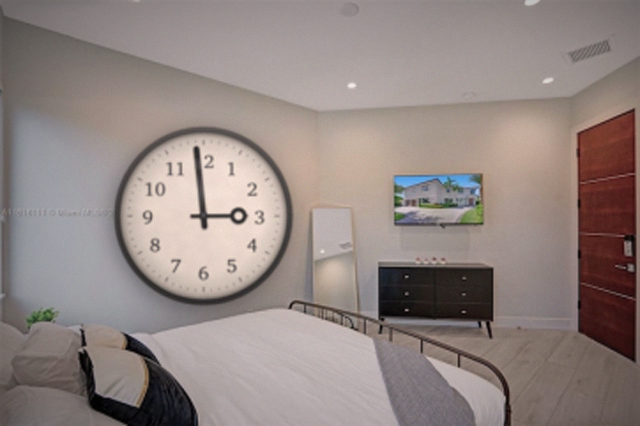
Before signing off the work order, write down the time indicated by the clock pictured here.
2:59
